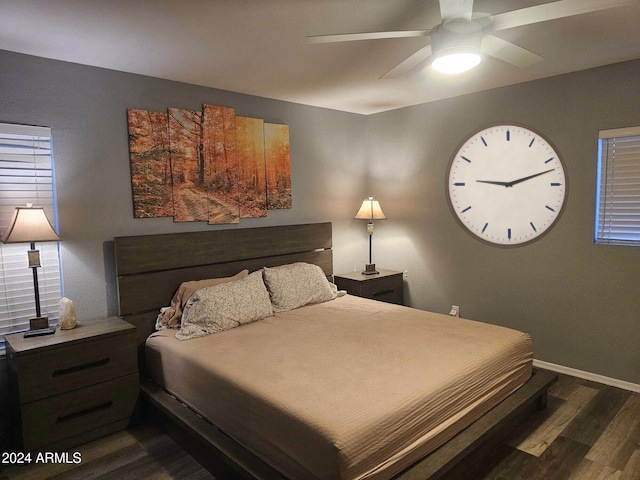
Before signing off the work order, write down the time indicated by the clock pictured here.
9:12
